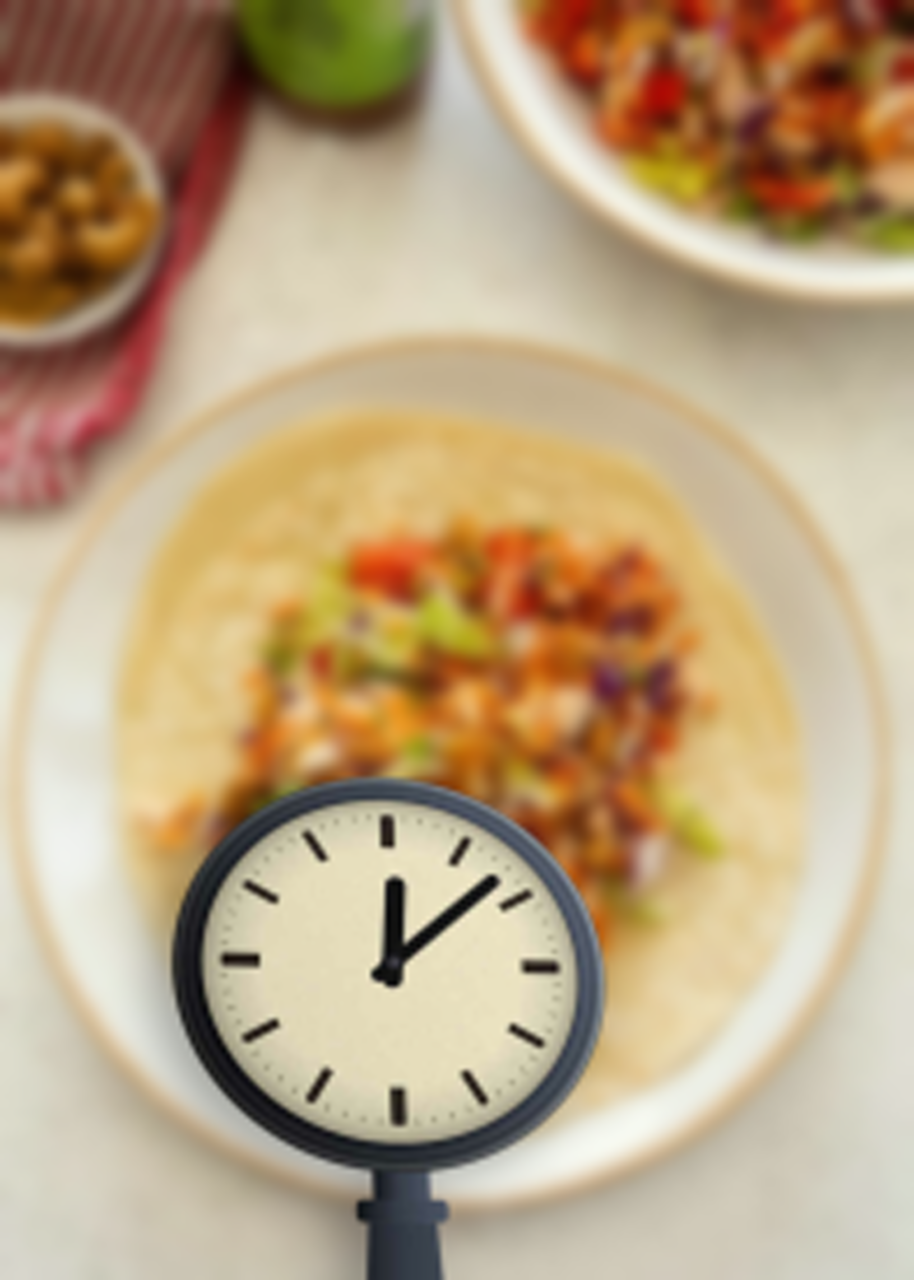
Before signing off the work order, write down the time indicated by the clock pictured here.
12:08
